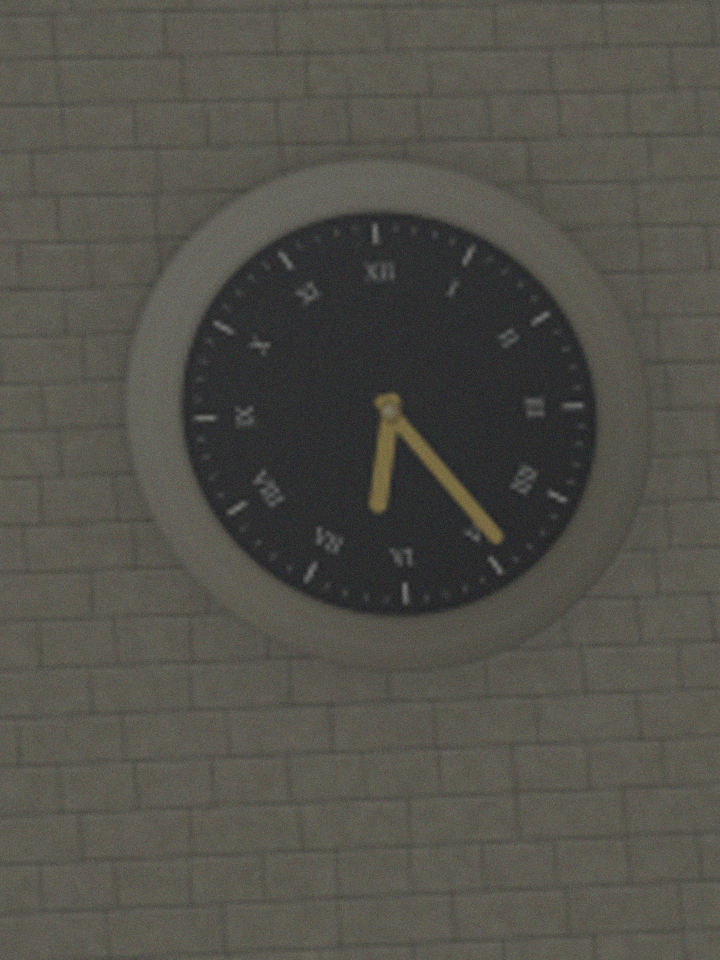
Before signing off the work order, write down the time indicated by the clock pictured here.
6:24
